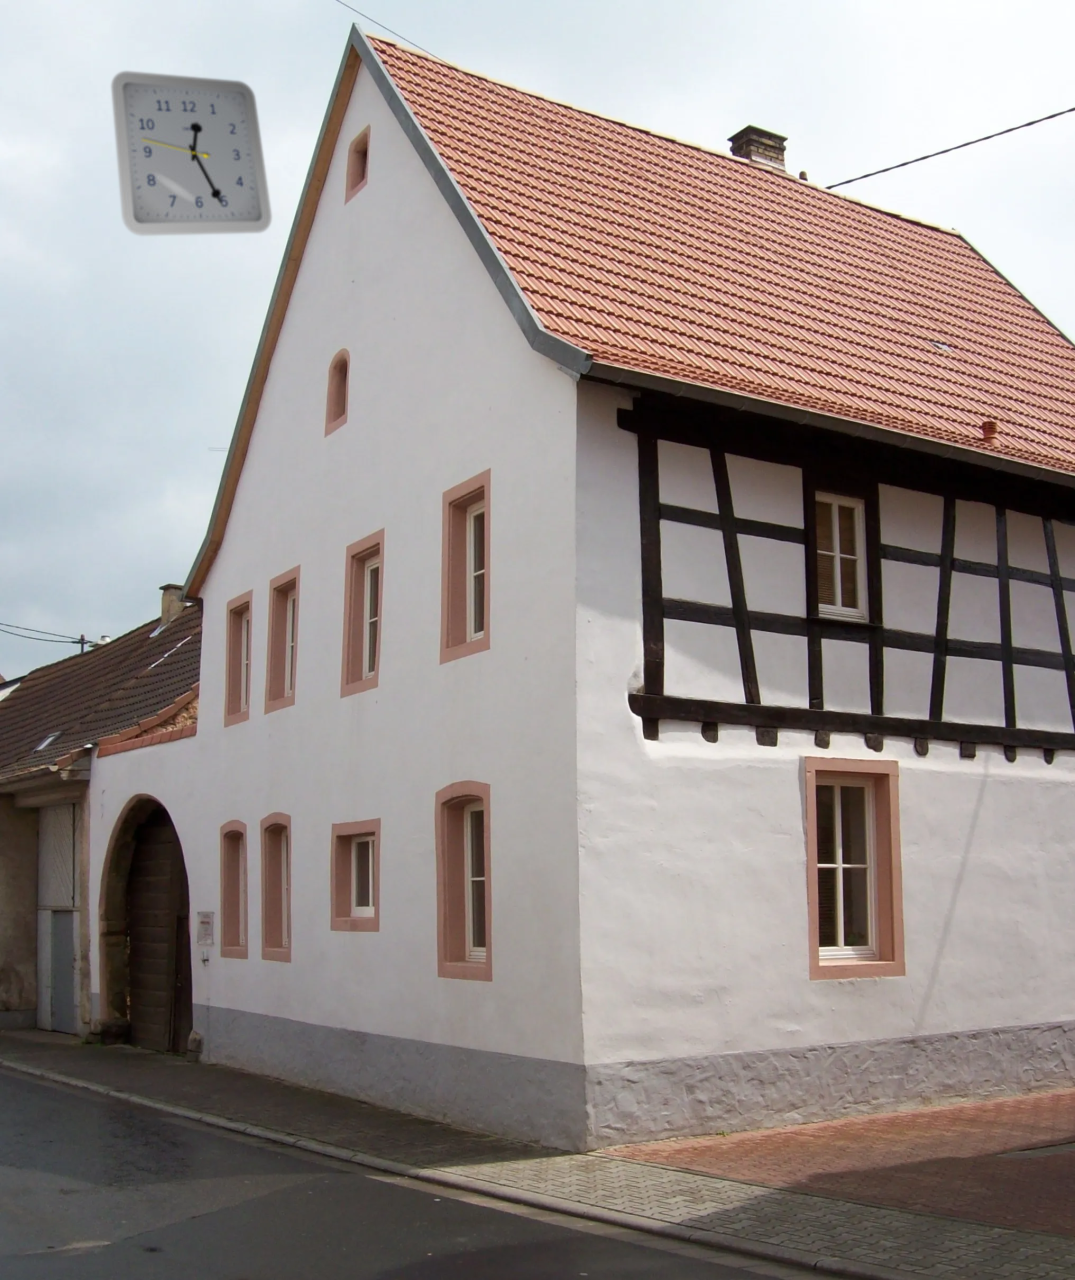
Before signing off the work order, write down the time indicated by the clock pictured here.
12:25:47
